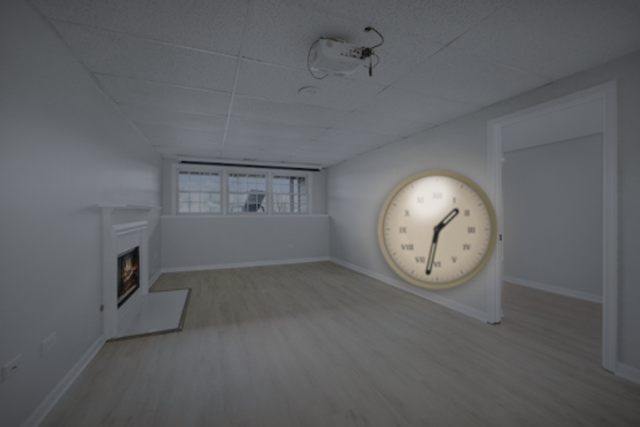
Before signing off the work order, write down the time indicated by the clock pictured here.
1:32
